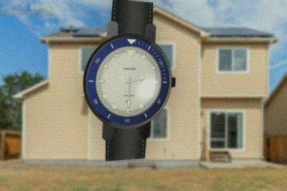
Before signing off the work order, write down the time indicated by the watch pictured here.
2:30
